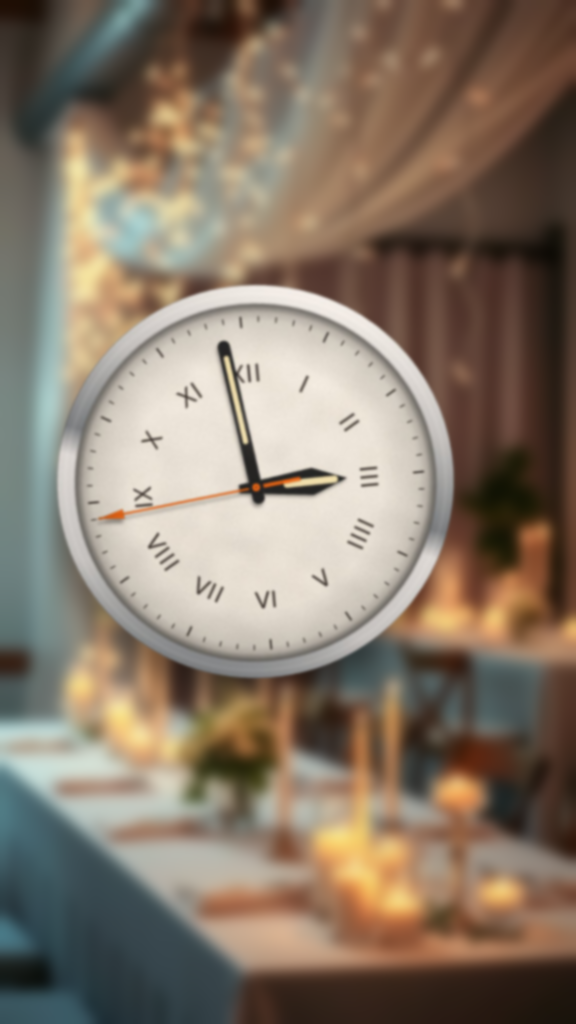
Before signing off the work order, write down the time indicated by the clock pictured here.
2:58:44
